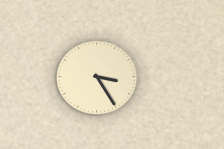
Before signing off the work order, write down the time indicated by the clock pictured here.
3:25
